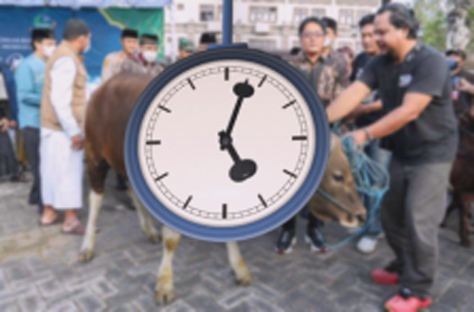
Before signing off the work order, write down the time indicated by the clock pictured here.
5:03
